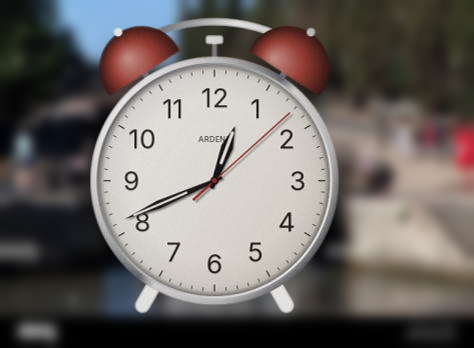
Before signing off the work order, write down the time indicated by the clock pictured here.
12:41:08
